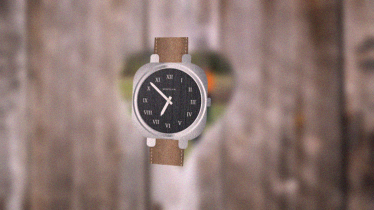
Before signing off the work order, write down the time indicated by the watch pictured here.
6:52
